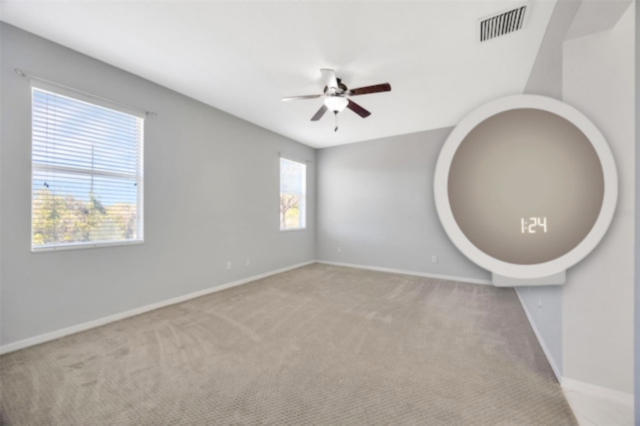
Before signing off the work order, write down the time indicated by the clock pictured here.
1:24
